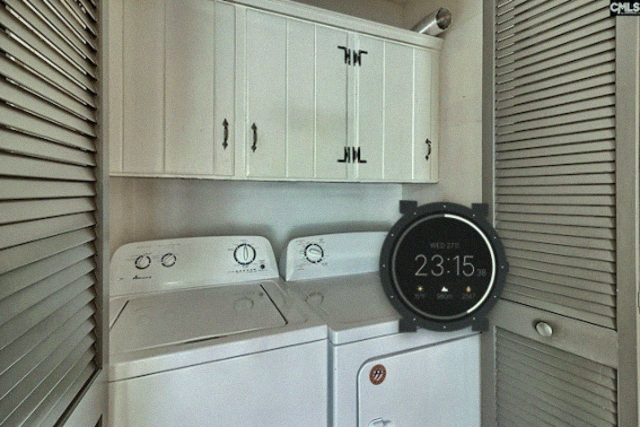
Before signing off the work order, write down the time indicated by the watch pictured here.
23:15:38
